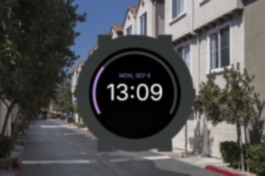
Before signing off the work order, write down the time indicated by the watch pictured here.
13:09
